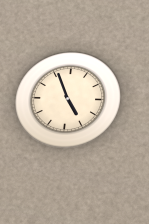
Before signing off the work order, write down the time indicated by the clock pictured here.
4:56
